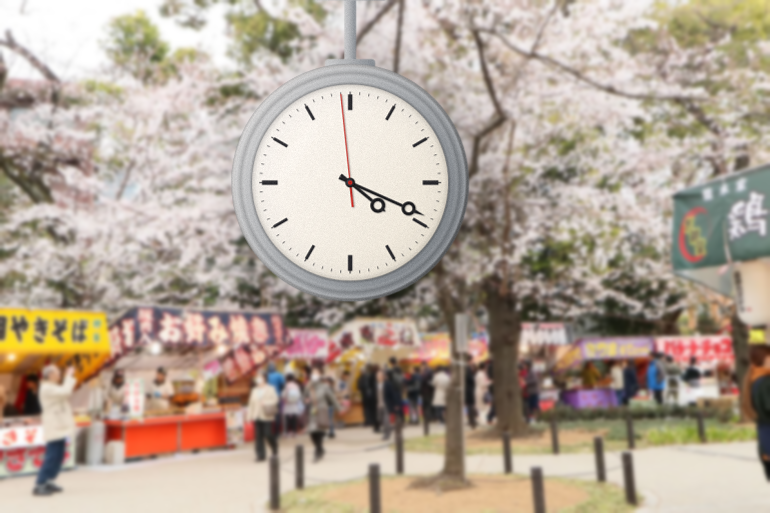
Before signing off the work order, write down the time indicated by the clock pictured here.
4:18:59
